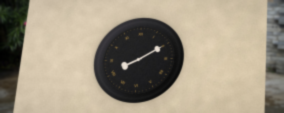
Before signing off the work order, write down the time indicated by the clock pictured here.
8:10
